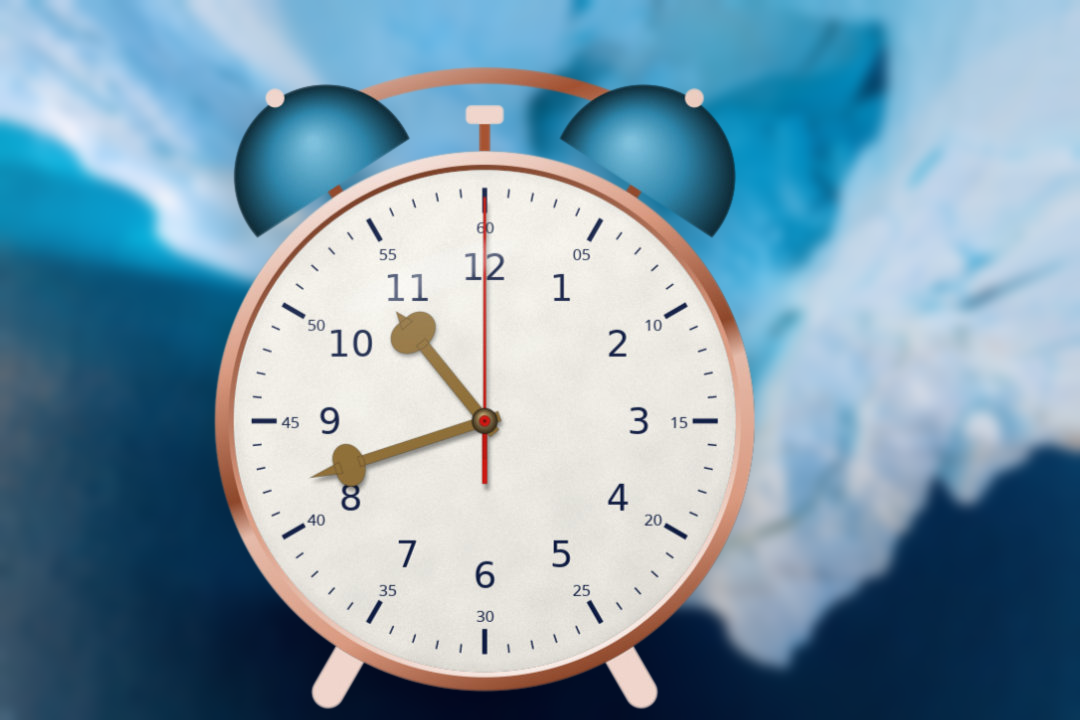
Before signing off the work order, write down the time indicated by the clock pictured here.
10:42:00
